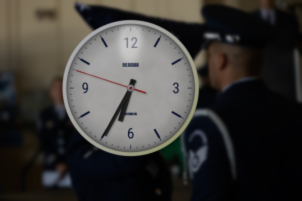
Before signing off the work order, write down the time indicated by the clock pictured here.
6:34:48
